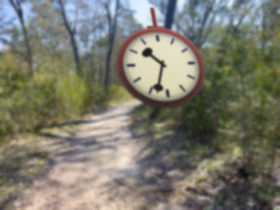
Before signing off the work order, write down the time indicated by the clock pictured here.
10:33
